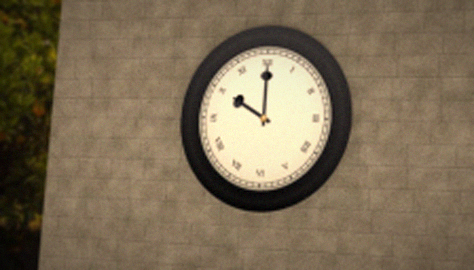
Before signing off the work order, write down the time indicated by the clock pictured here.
10:00
